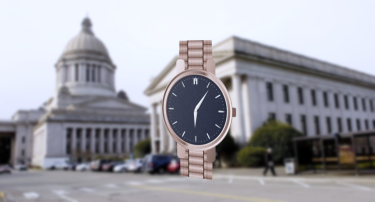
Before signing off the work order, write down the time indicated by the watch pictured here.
6:06
